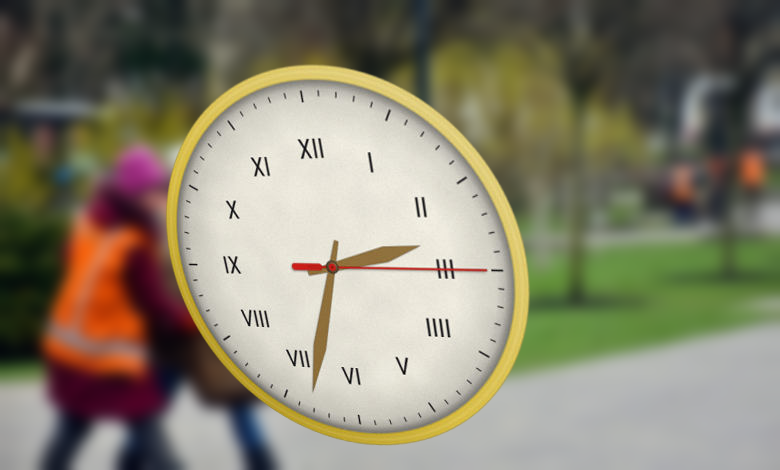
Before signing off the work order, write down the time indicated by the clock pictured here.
2:33:15
